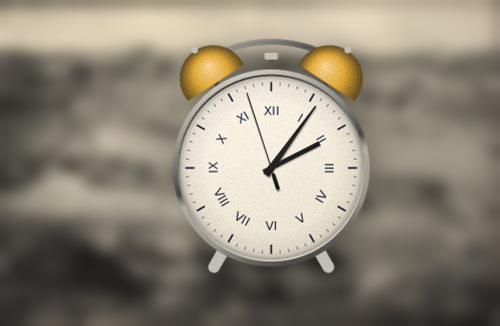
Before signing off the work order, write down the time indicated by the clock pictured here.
2:05:57
